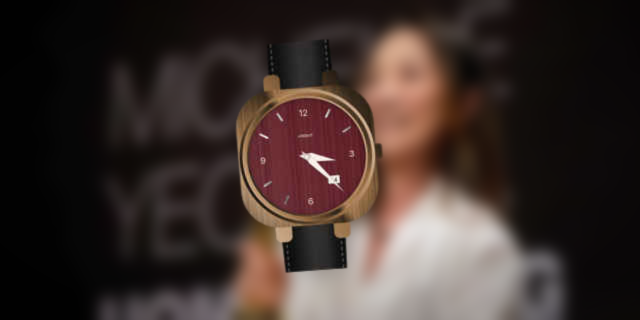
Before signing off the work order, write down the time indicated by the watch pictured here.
3:23
